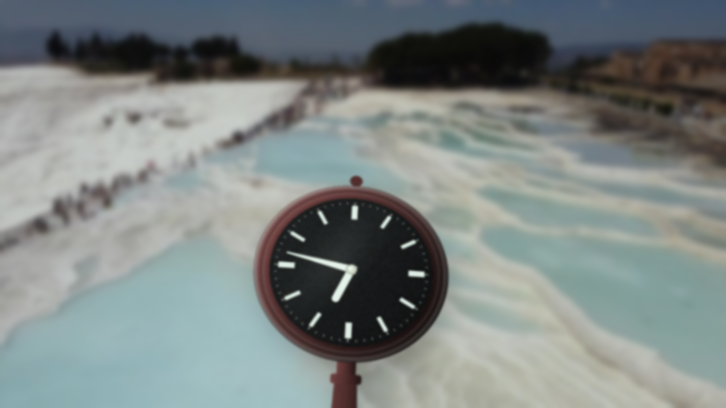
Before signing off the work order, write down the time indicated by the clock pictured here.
6:47
